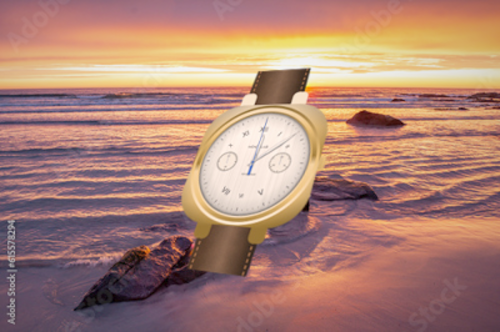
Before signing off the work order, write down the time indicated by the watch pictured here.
12:08
